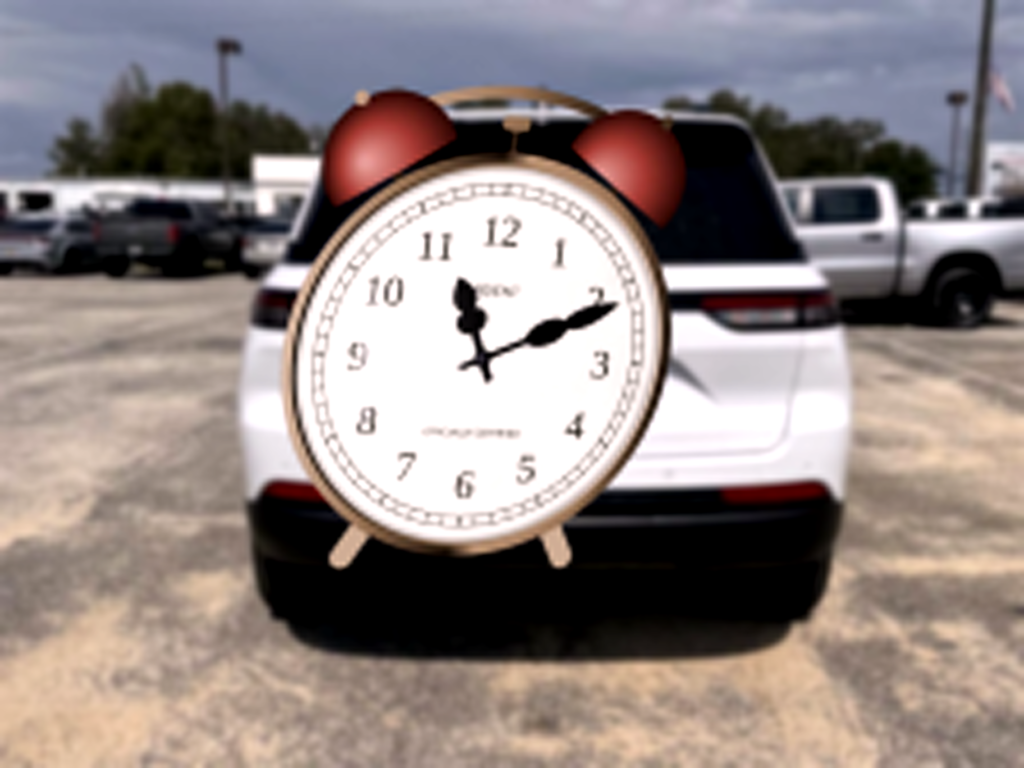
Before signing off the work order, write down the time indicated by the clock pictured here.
11:11
